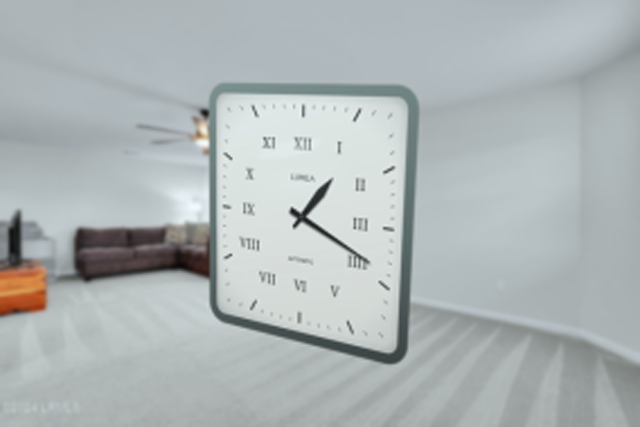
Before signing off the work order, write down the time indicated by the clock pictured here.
1:19
